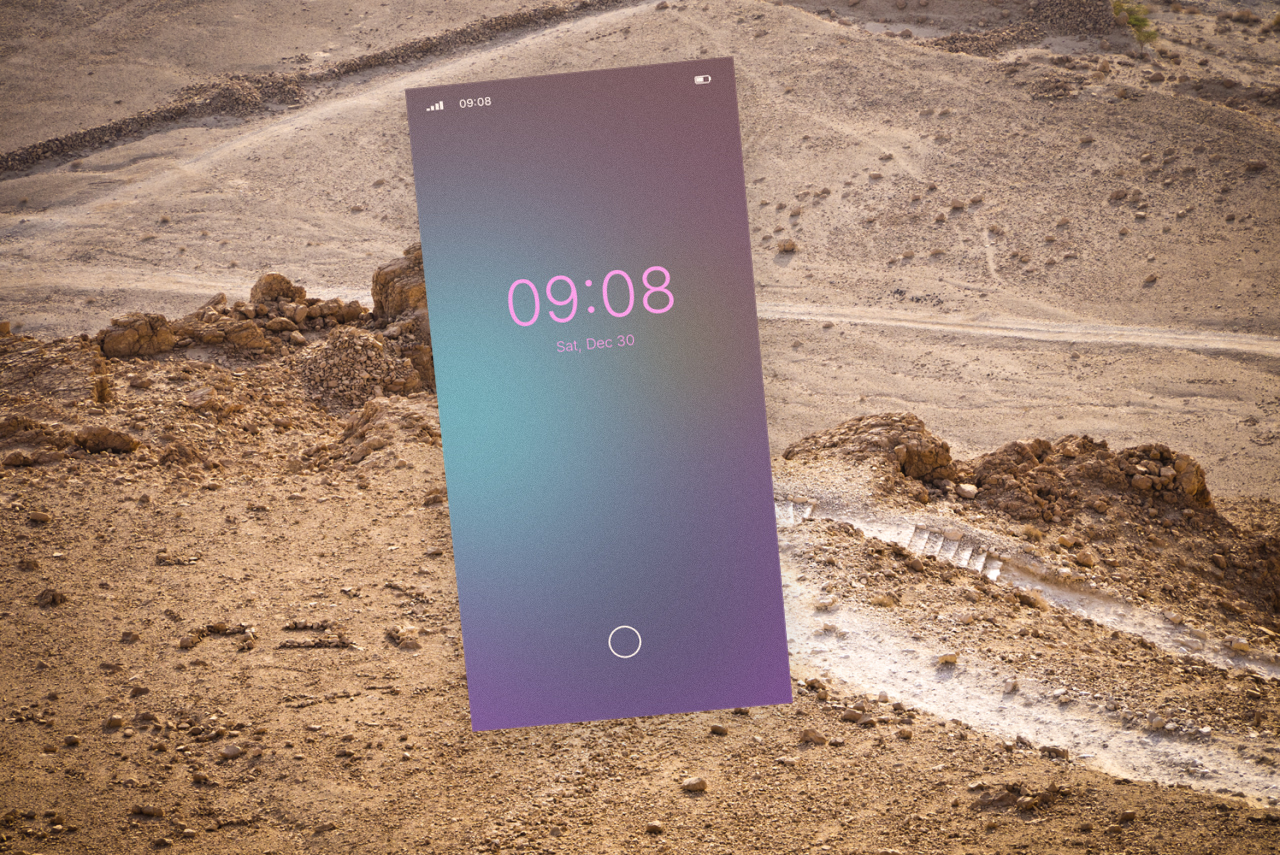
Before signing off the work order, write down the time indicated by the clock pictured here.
9:08
